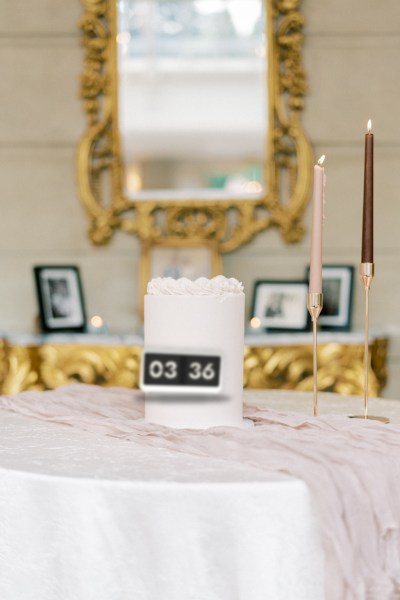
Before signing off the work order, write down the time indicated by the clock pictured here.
3:36
